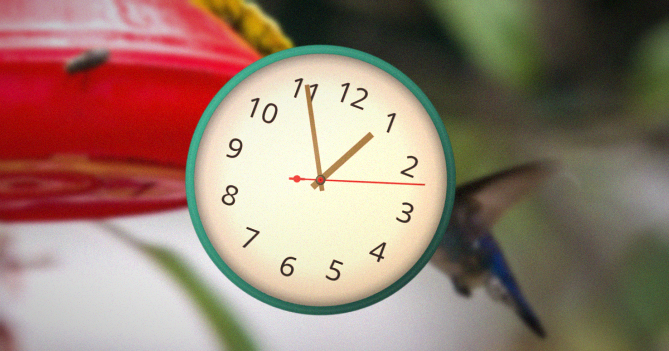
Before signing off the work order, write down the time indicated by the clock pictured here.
12:55:12
